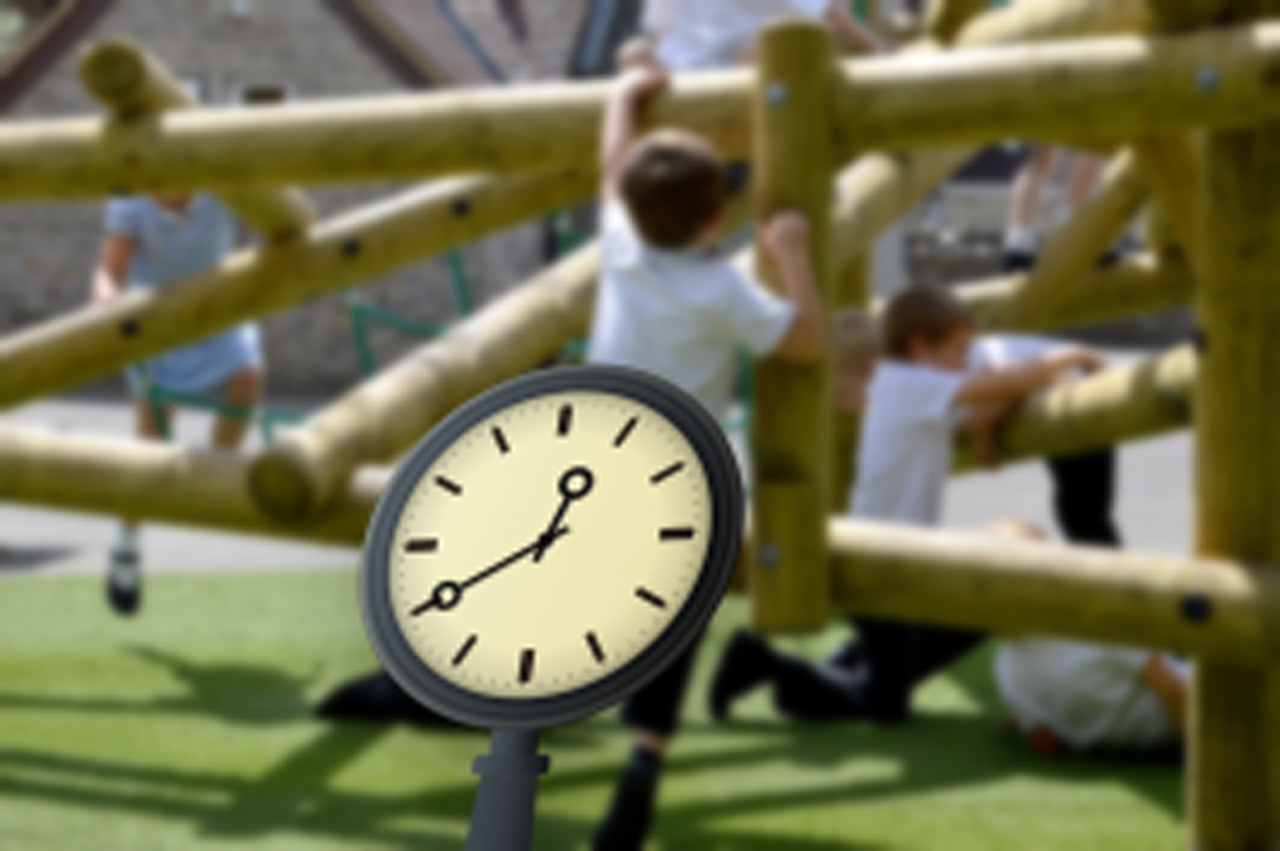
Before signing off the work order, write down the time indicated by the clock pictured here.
12:40
